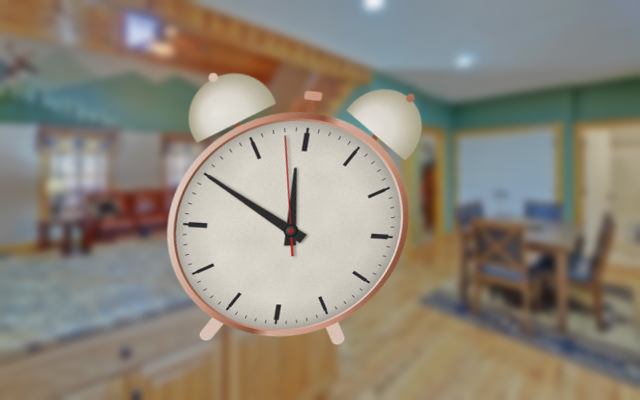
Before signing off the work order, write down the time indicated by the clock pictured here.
11:49:58
